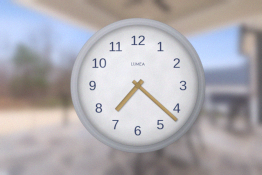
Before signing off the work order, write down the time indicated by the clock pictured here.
7:22
